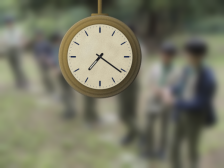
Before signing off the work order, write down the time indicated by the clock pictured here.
7:21
